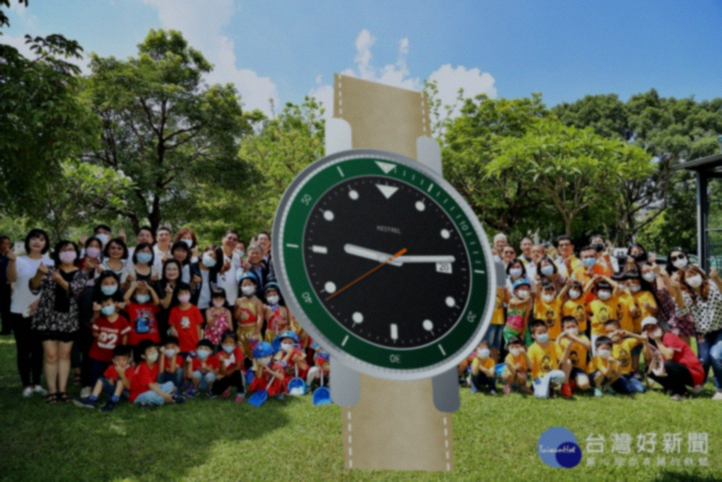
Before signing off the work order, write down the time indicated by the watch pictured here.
9:13:39
